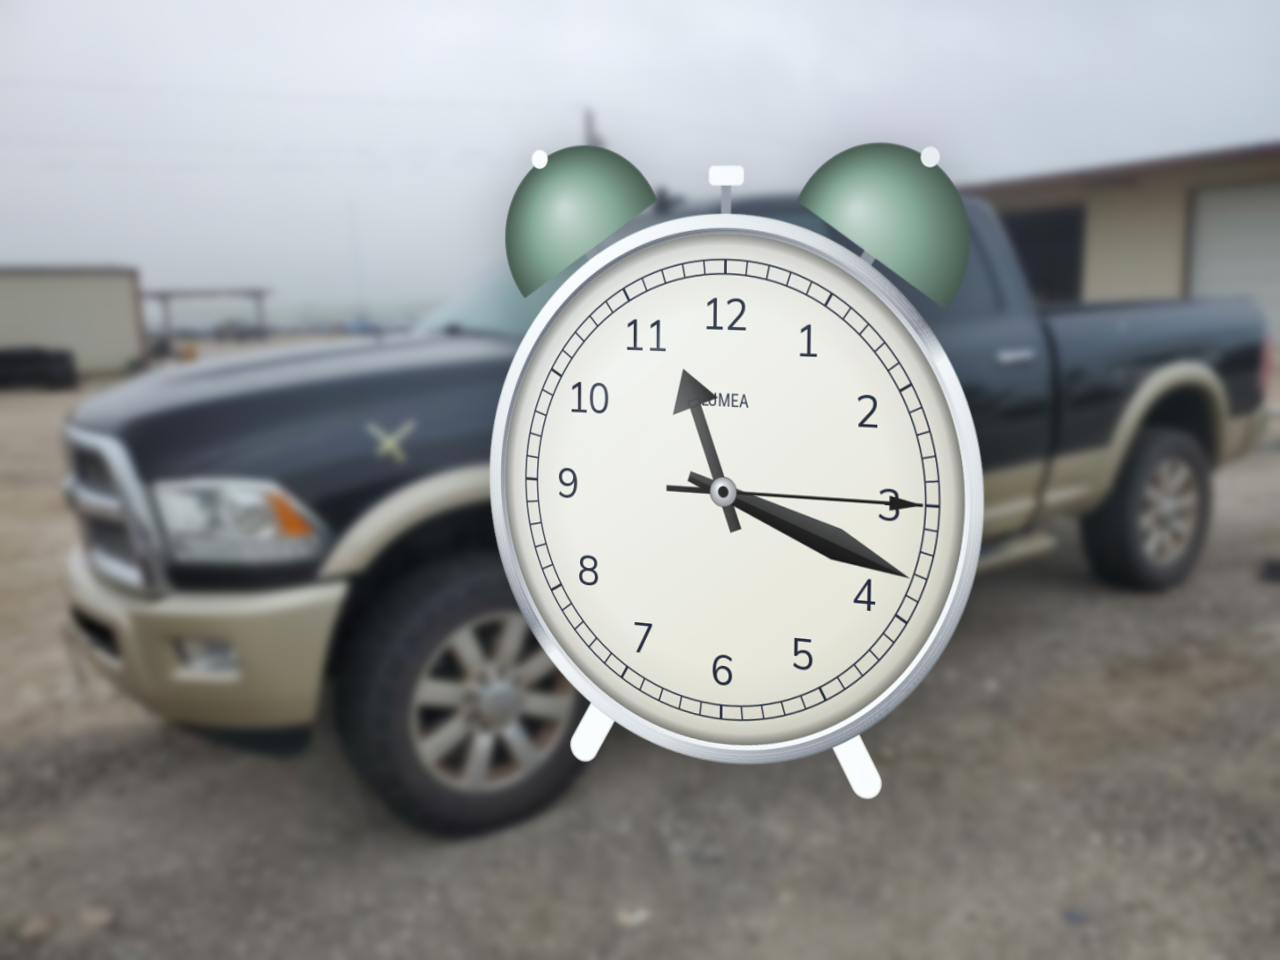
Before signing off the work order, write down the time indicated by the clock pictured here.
11:18:15
